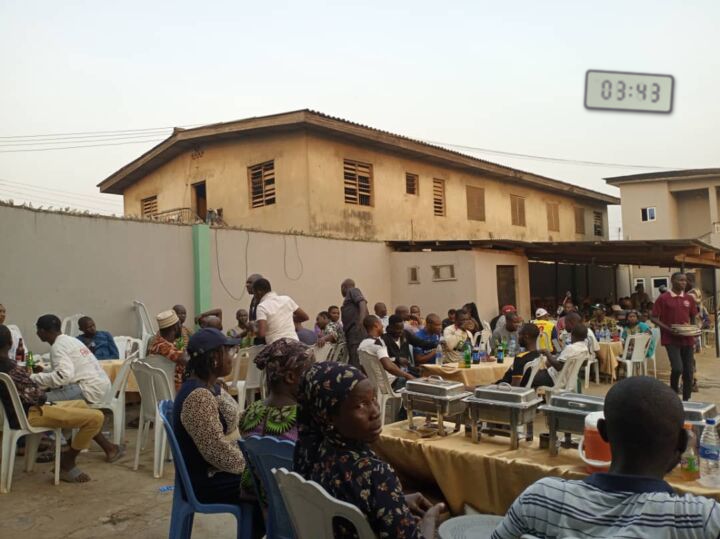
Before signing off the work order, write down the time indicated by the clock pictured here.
3:43
